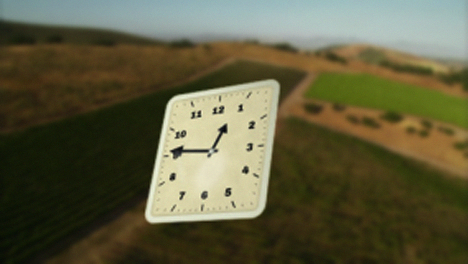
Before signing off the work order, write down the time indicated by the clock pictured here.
12:46
